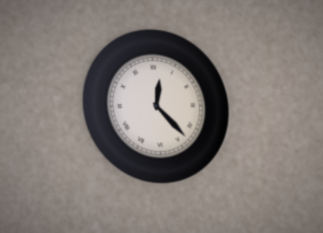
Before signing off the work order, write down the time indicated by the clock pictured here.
12:23
